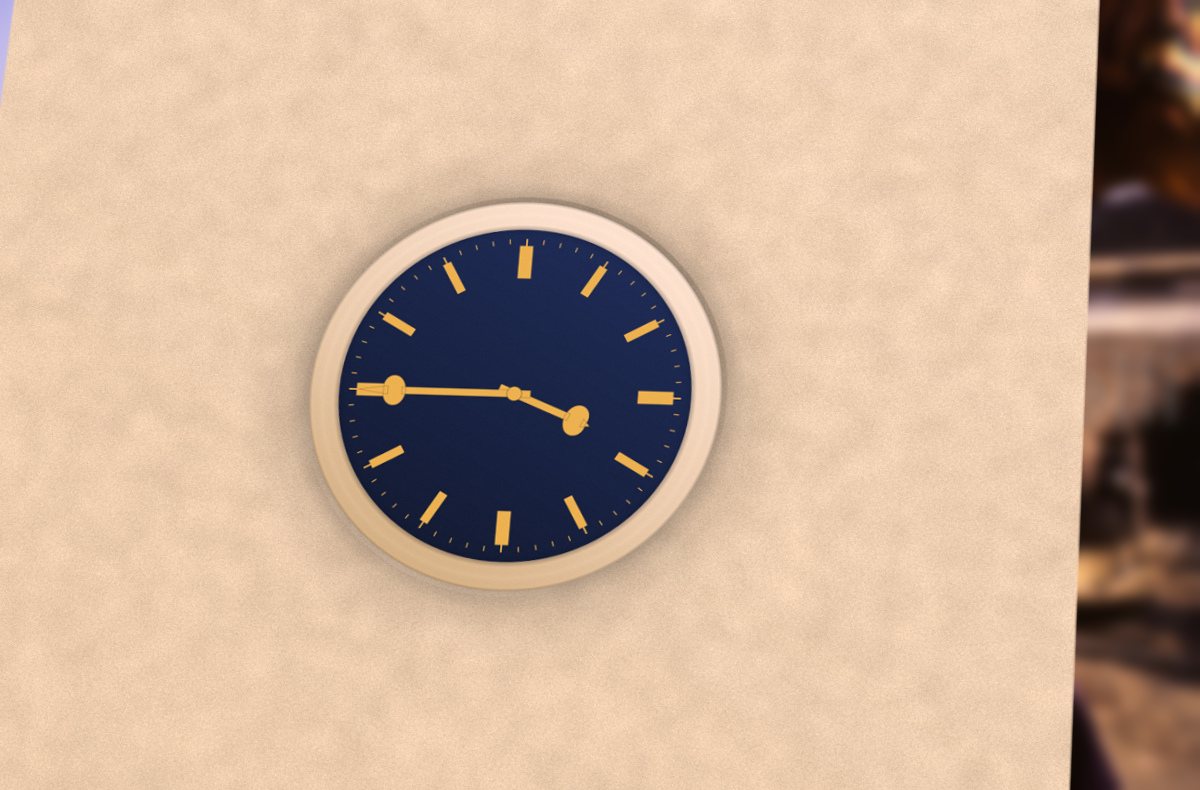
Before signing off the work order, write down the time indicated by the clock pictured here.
3:45
